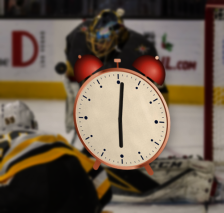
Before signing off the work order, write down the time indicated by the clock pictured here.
6:01
